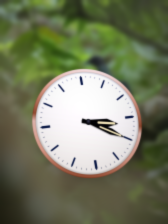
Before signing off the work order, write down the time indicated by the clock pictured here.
3:20
